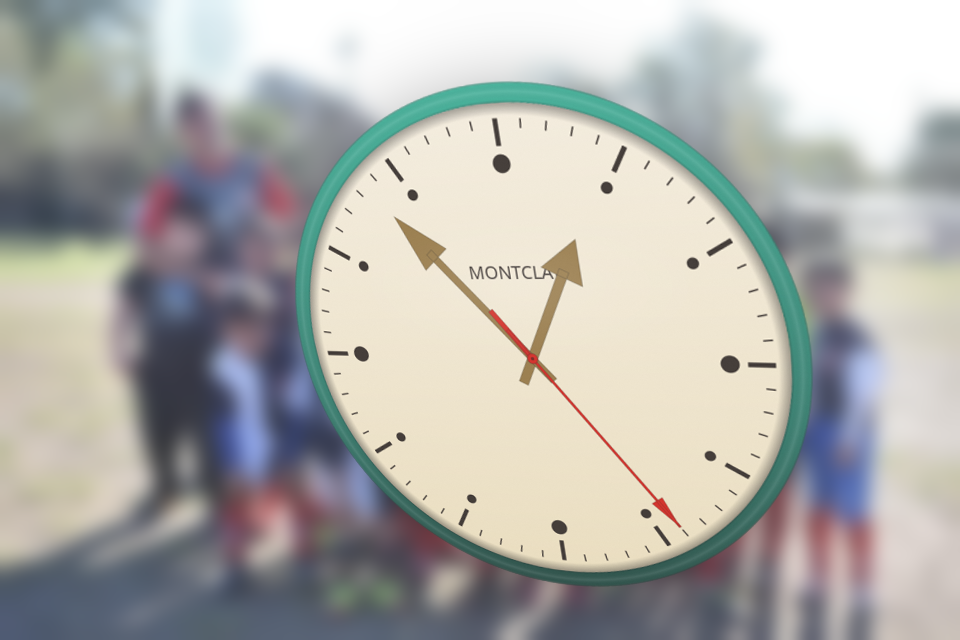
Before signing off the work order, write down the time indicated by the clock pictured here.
12:53:24
